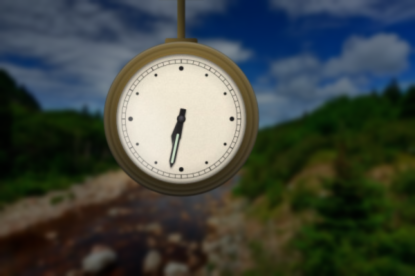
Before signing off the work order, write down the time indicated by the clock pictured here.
6:32
